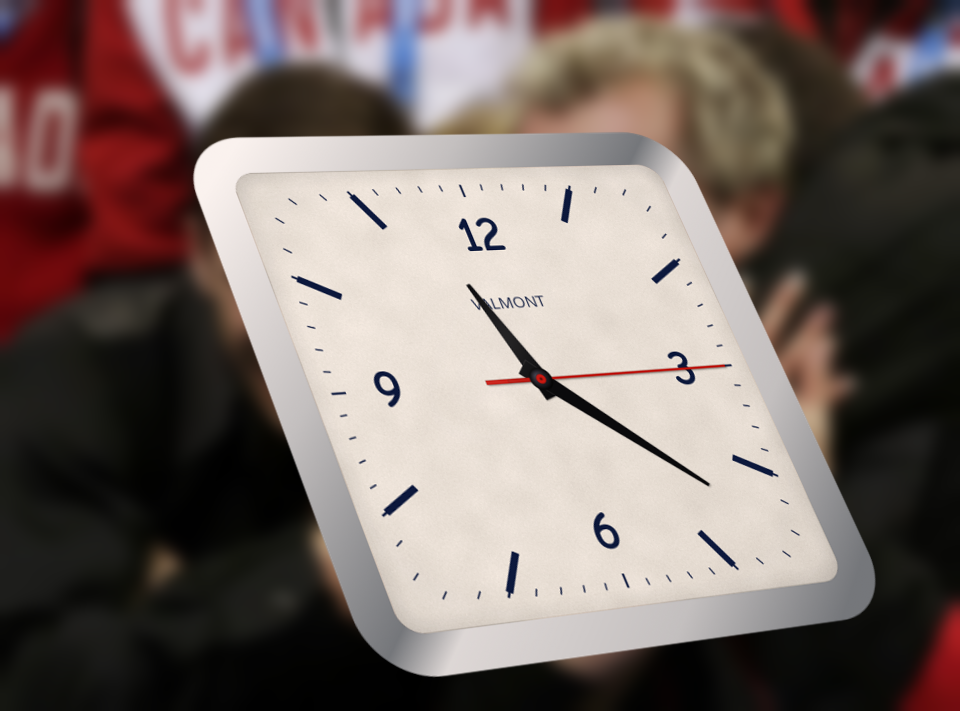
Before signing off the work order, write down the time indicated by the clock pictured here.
11:22:15
